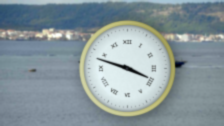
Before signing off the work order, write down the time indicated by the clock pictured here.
3:48
